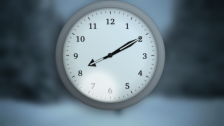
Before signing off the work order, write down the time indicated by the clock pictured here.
8:10
